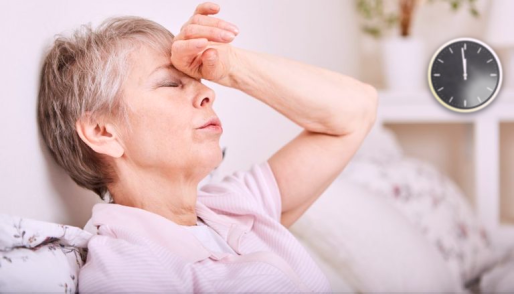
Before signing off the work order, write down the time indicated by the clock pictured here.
11:59
